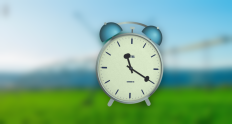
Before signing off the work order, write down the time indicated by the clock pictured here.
11:20
